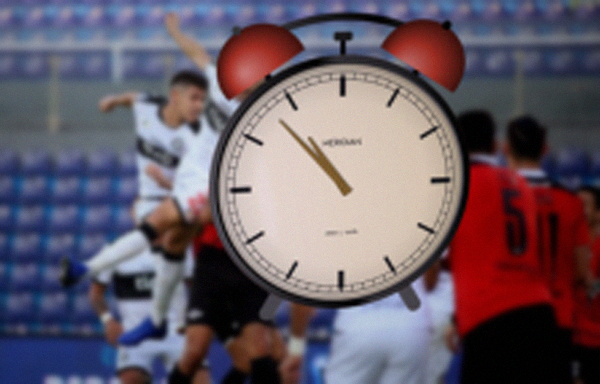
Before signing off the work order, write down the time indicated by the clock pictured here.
10:53
